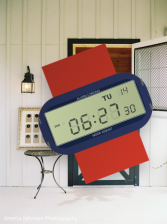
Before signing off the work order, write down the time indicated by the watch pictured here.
6:27:30
